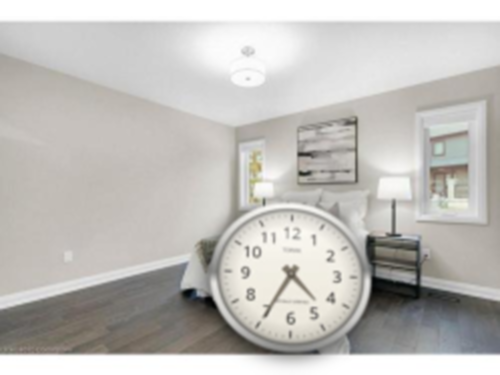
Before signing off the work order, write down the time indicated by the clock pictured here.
4:35
